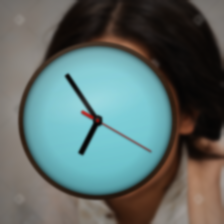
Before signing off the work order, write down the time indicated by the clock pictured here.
6:54:20
